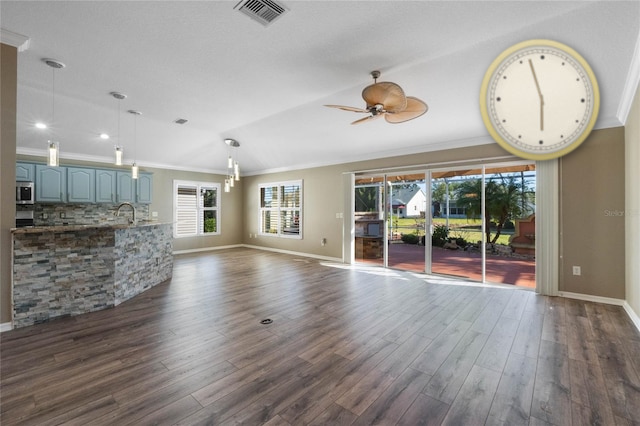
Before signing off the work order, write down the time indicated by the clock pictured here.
5:57
